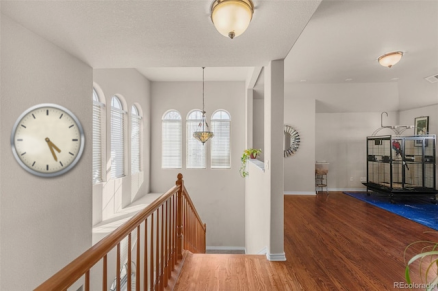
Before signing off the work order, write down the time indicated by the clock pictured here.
4:26
